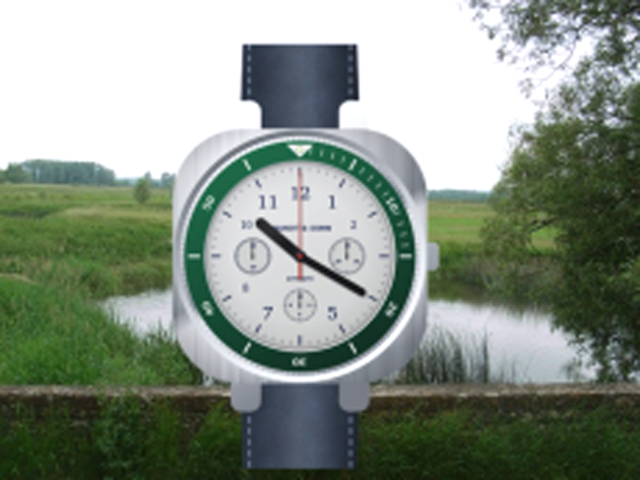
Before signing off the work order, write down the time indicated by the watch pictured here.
10:20
